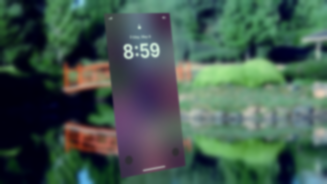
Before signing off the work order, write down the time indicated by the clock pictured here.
8:59
